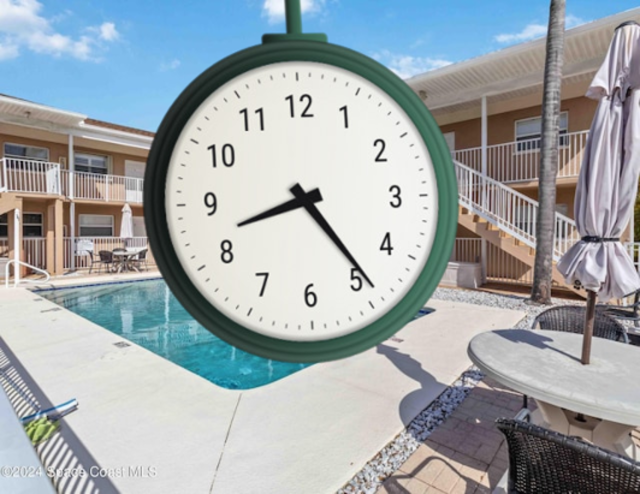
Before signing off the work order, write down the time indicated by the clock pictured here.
8:24
